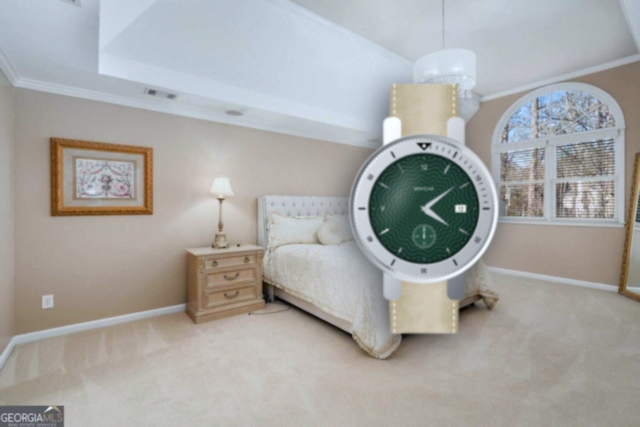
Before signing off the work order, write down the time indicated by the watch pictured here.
4:09
